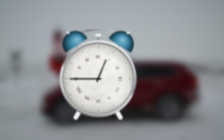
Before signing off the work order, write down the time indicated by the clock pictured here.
12:45
